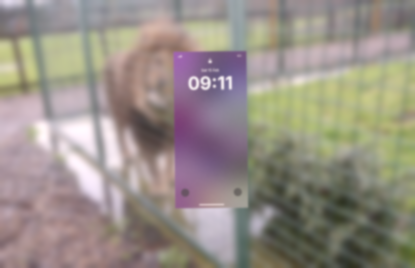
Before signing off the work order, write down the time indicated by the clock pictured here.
9:11
